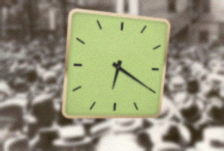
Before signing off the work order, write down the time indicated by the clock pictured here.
6:20
